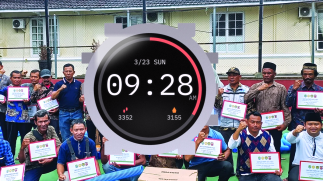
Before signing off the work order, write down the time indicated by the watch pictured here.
9:28
